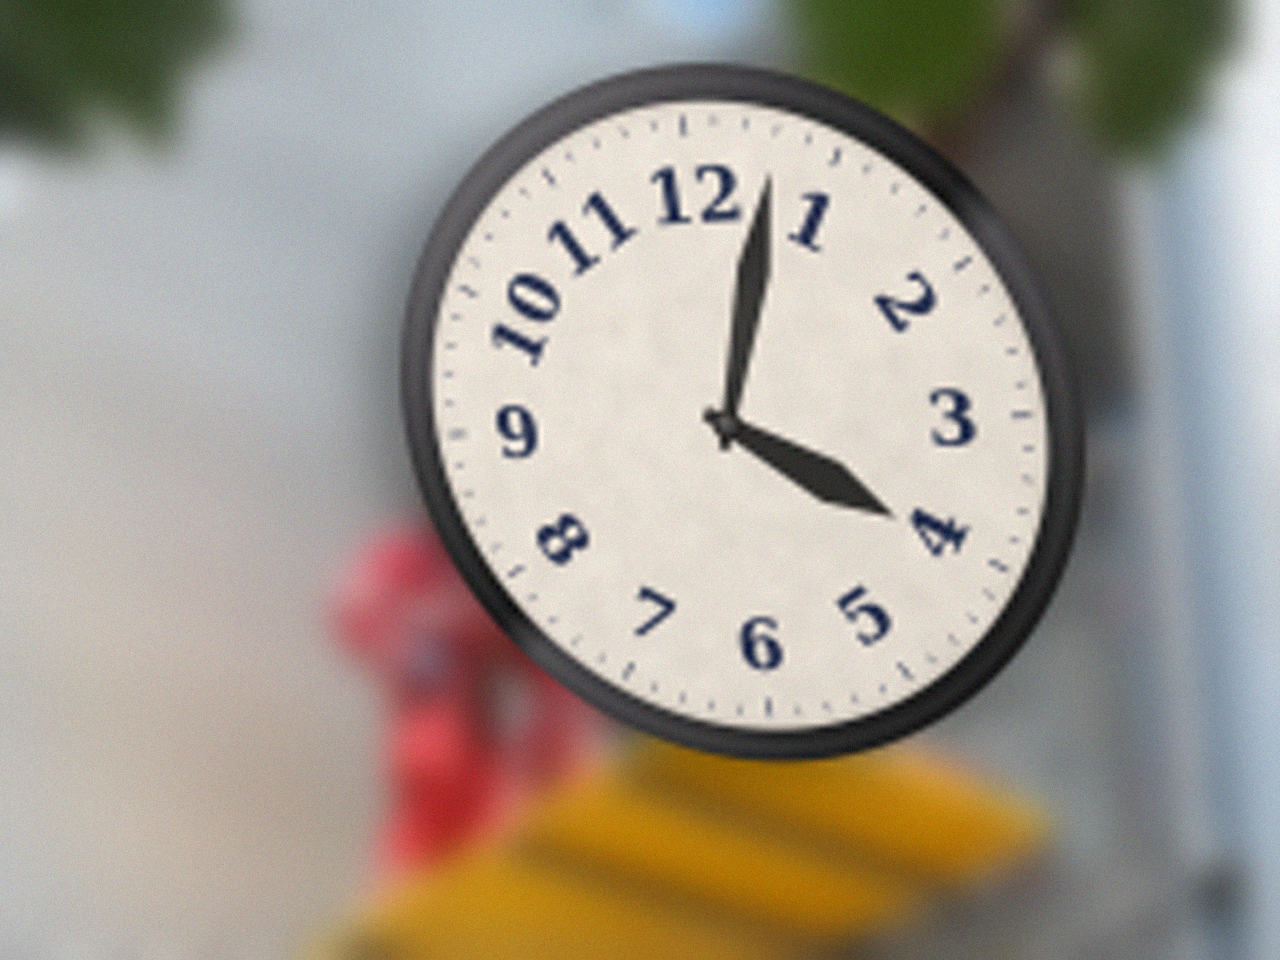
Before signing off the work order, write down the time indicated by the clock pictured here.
4:03
